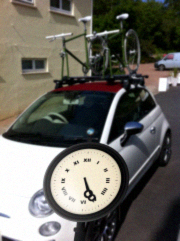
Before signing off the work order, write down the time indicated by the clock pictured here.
5:26
